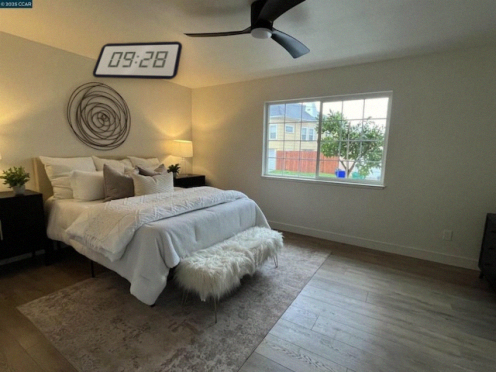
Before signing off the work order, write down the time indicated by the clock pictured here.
9:28
